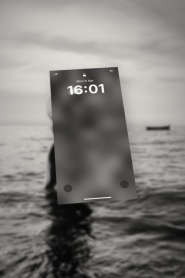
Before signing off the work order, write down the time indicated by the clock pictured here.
16:01
